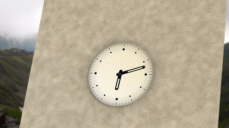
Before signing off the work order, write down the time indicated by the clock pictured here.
6:12
